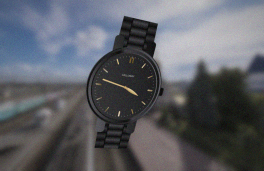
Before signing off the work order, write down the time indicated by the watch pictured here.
3:47
